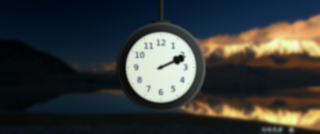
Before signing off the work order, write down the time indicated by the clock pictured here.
2:11
